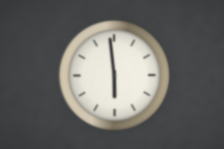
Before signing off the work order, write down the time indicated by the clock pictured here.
5:59
